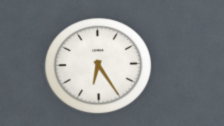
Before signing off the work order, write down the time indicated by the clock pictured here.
6:25
